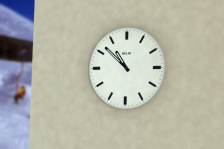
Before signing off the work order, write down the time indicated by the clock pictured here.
10:52
